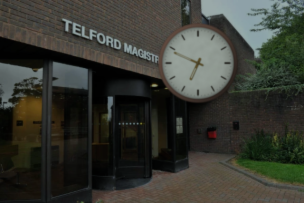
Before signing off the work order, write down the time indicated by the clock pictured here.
6:49
